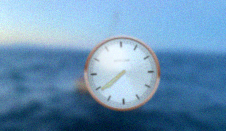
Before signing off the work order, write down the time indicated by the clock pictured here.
7:39
